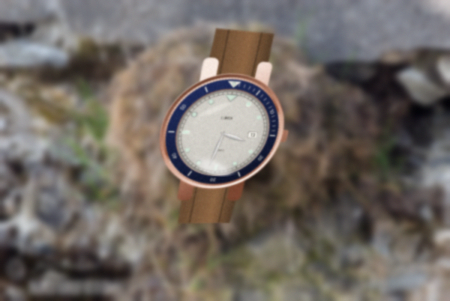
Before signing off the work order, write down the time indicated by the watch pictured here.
3:32
